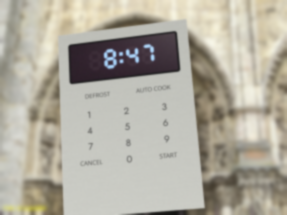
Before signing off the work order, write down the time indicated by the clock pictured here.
8:47
